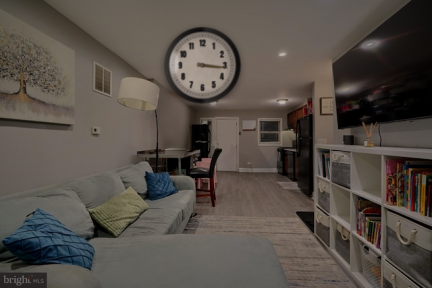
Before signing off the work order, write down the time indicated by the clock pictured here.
3:16
